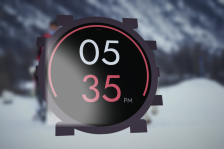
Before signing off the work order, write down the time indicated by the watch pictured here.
5:35
